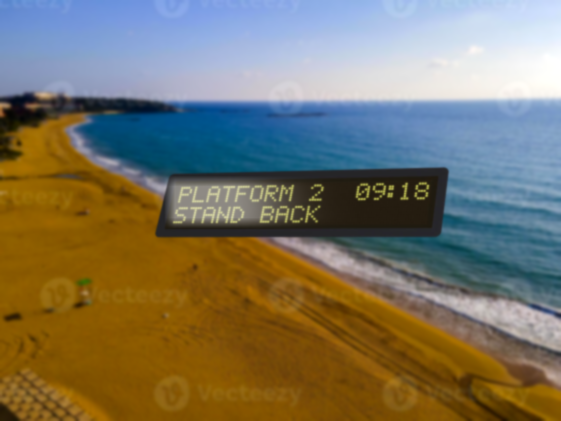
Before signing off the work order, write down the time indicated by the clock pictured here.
9:18
